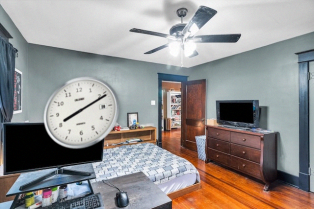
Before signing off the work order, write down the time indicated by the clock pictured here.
8:11
